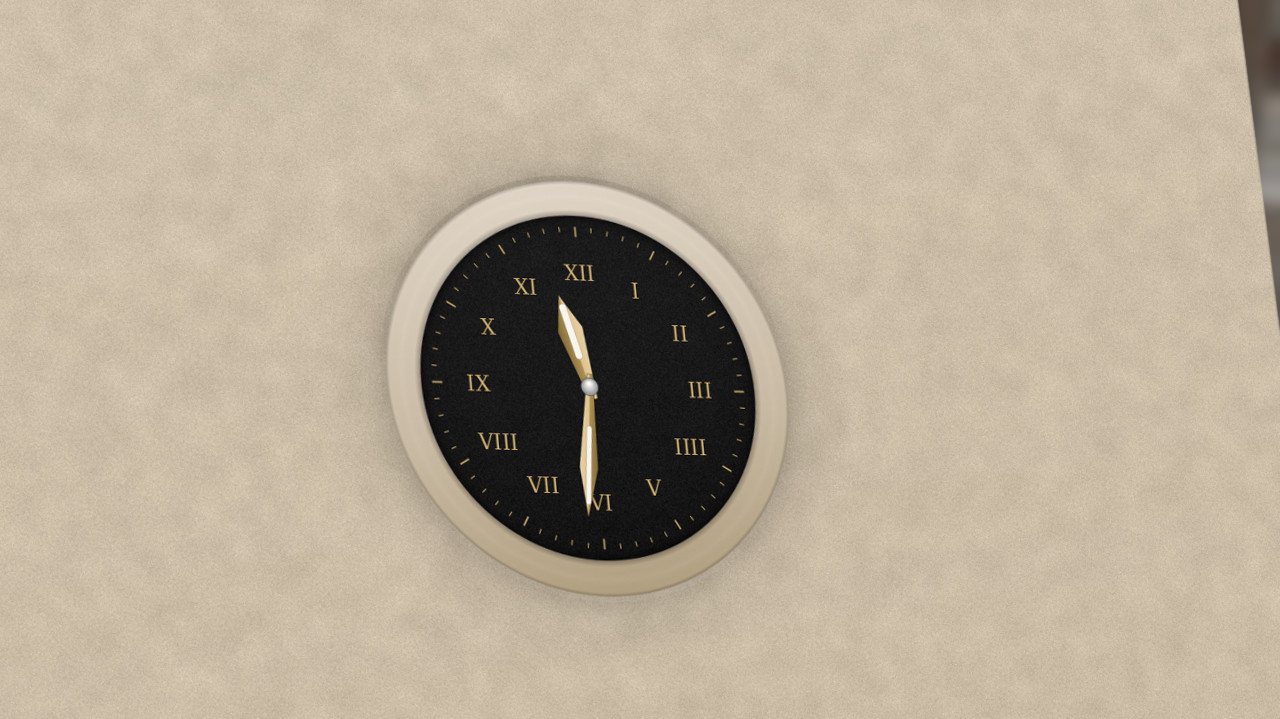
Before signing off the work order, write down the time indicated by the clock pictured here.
11:31
